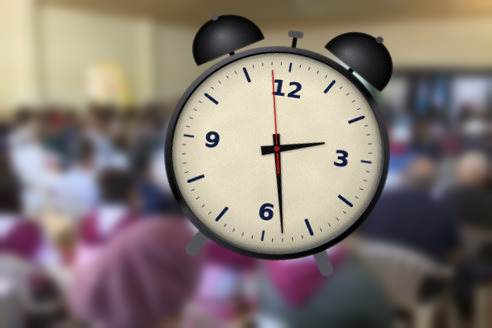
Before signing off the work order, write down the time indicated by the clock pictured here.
2:27:58
